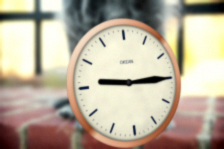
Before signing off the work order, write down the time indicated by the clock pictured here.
9:15
